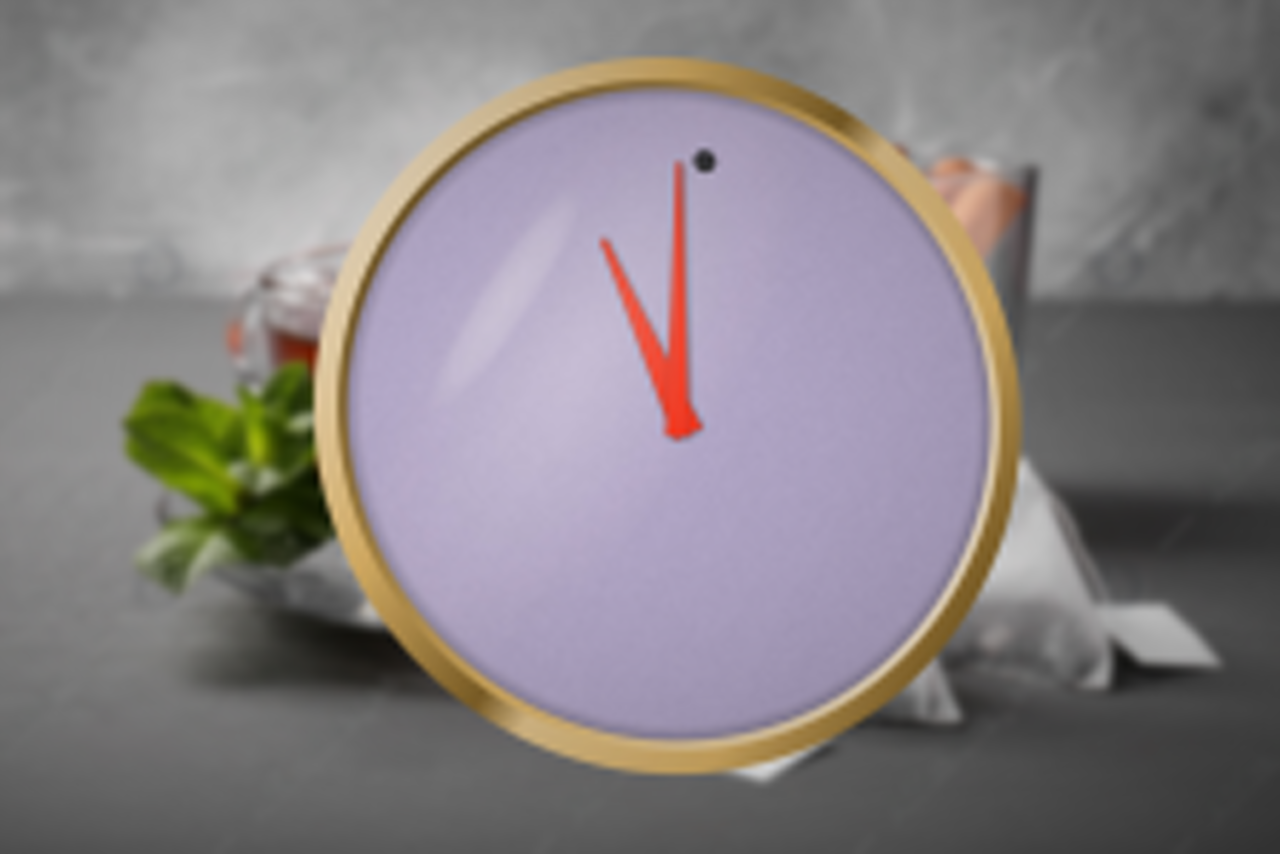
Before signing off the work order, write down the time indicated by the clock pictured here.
10:59
